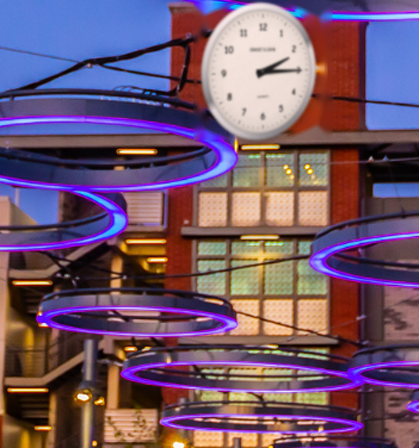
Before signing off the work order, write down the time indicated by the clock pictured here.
2:15
